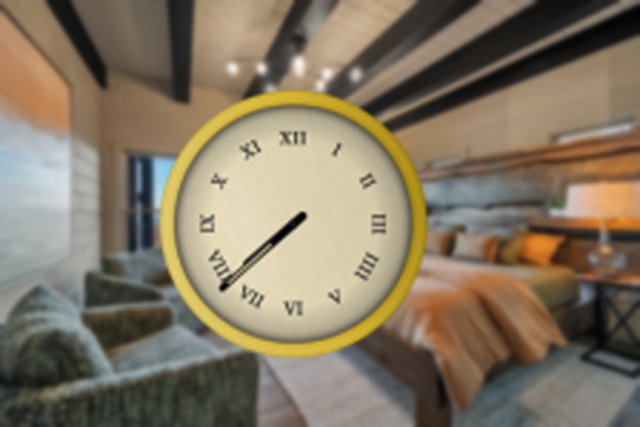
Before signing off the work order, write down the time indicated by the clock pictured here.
7:38
